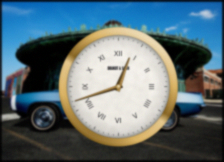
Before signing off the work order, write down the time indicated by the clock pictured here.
12:42
